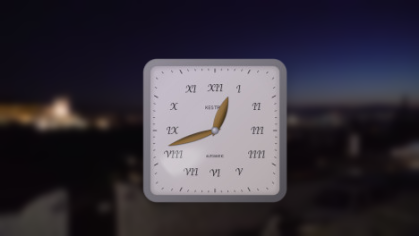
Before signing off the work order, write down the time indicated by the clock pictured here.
12:42
